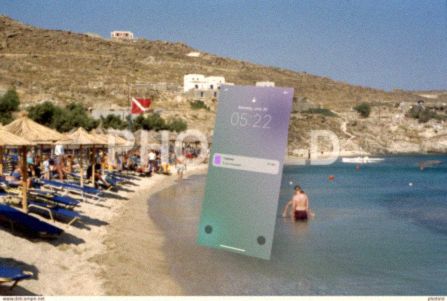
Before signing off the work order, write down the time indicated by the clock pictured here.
5:22
